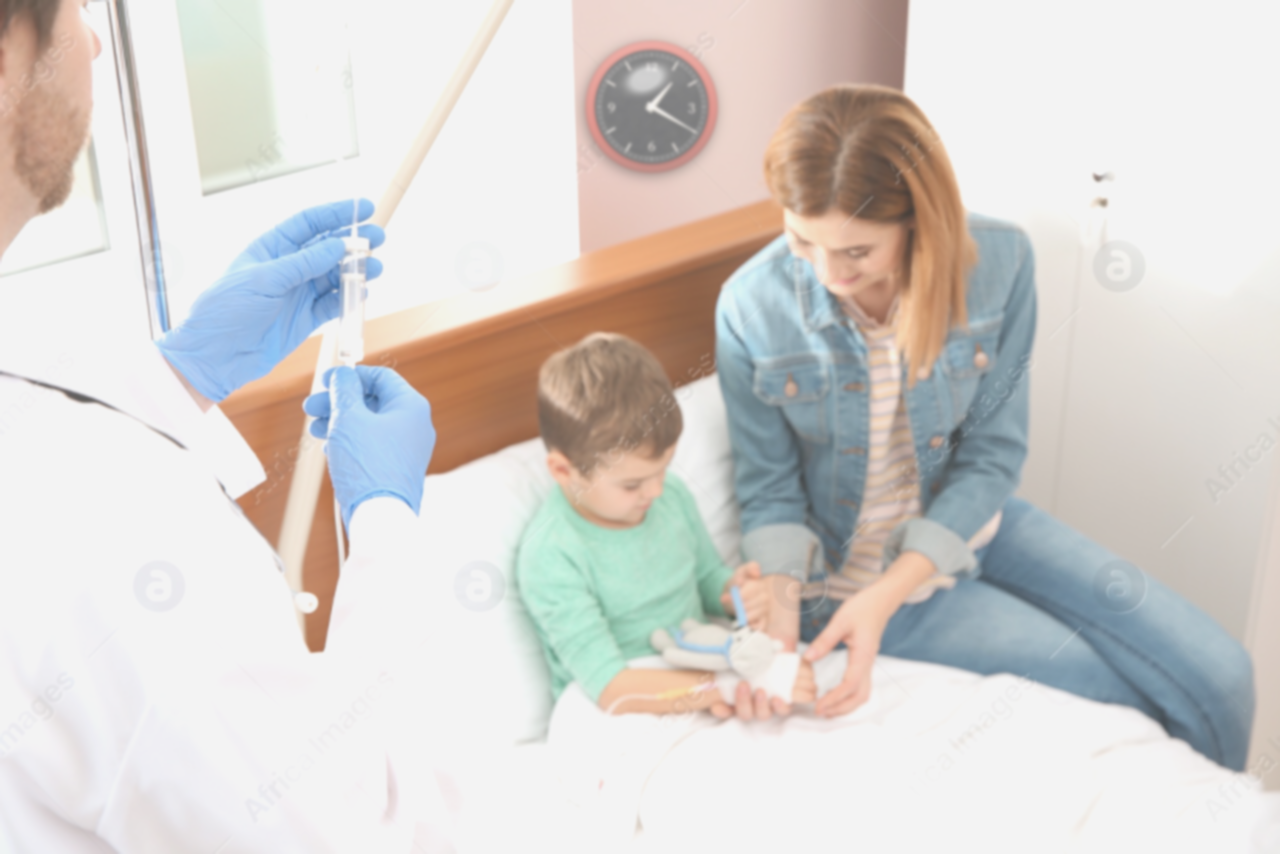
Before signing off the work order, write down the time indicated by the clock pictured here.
1:20
